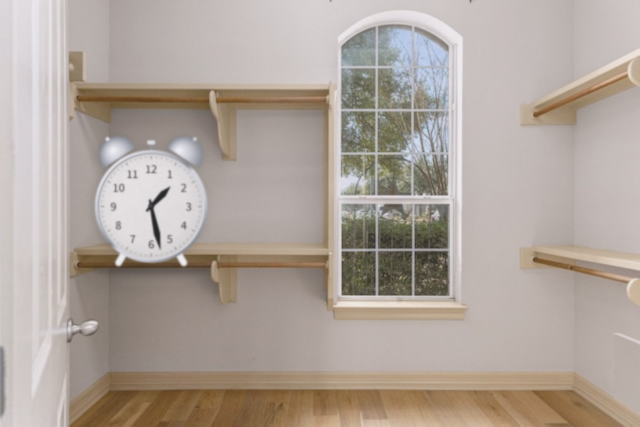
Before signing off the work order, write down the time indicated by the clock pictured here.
1:28
